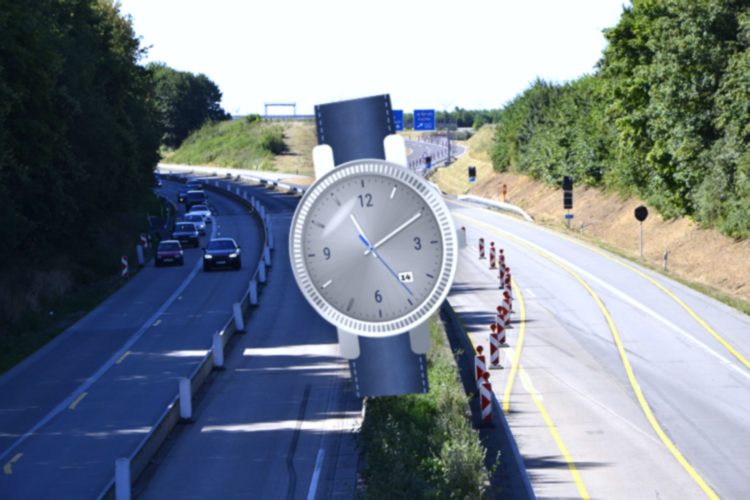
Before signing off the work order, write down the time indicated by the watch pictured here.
11:10:24
